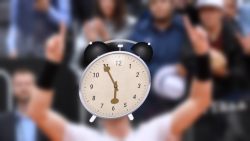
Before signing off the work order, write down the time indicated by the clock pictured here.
5:55
